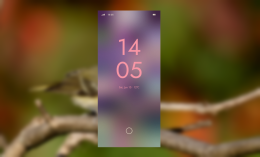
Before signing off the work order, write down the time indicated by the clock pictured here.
14:05
